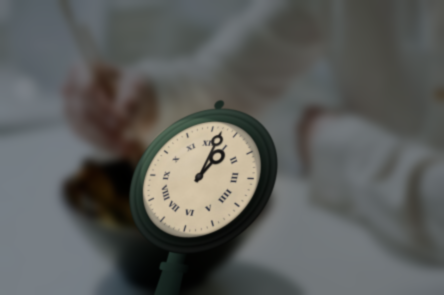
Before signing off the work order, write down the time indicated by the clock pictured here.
1:02
